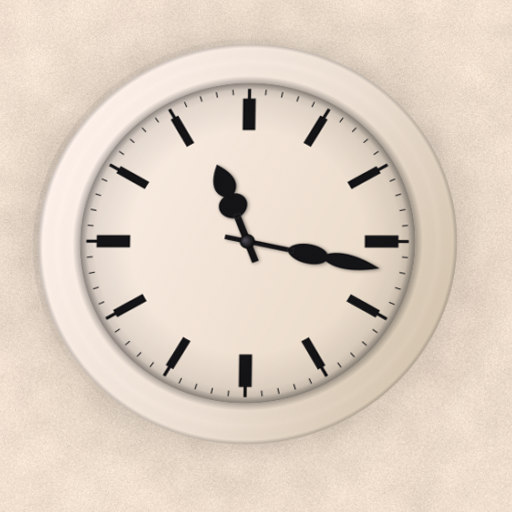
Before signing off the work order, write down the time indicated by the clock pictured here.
11:17
